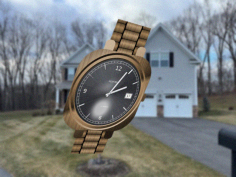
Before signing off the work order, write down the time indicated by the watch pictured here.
2:04
